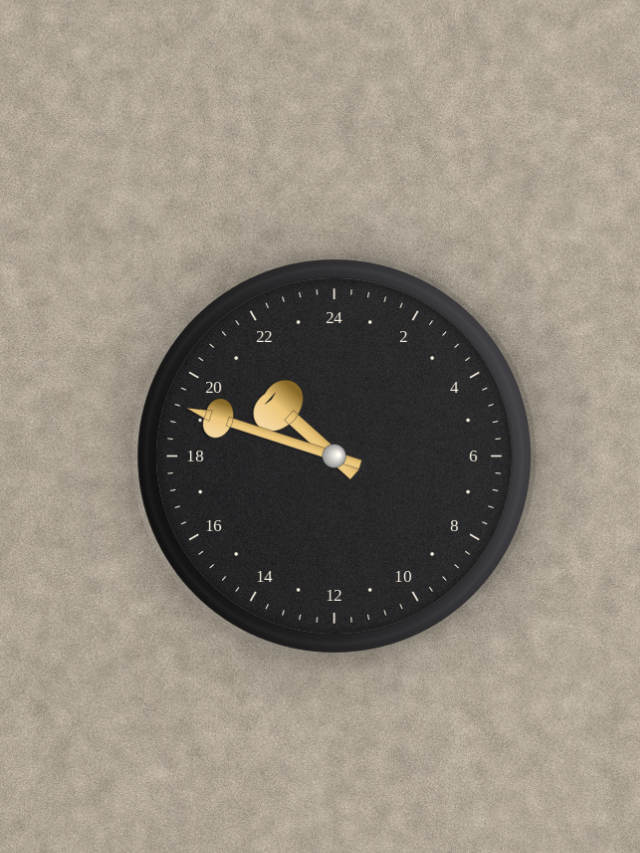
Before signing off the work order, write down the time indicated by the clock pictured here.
20:48
